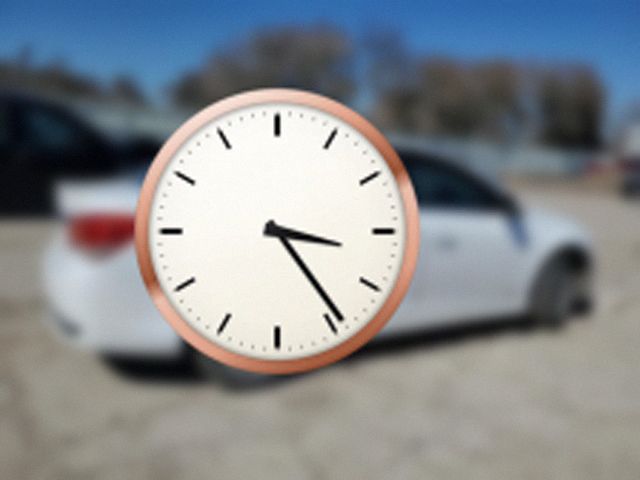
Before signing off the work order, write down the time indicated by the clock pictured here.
3:24
